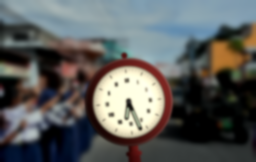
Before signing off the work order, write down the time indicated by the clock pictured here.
6:27
